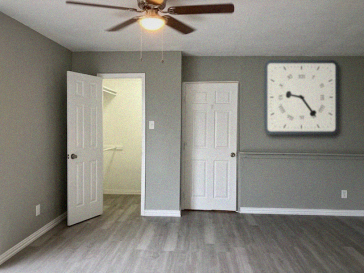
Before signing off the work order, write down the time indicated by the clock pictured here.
9:24
